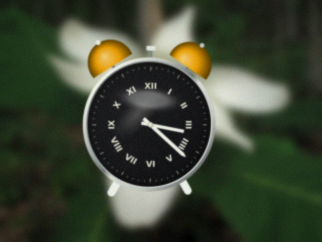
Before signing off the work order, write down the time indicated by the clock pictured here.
3:22
